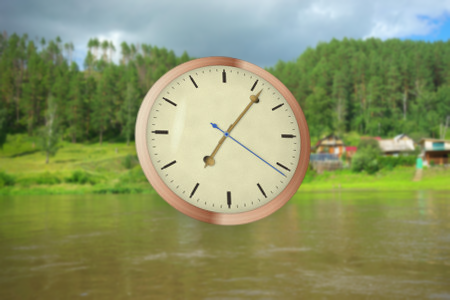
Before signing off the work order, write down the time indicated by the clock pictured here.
7:06:21
